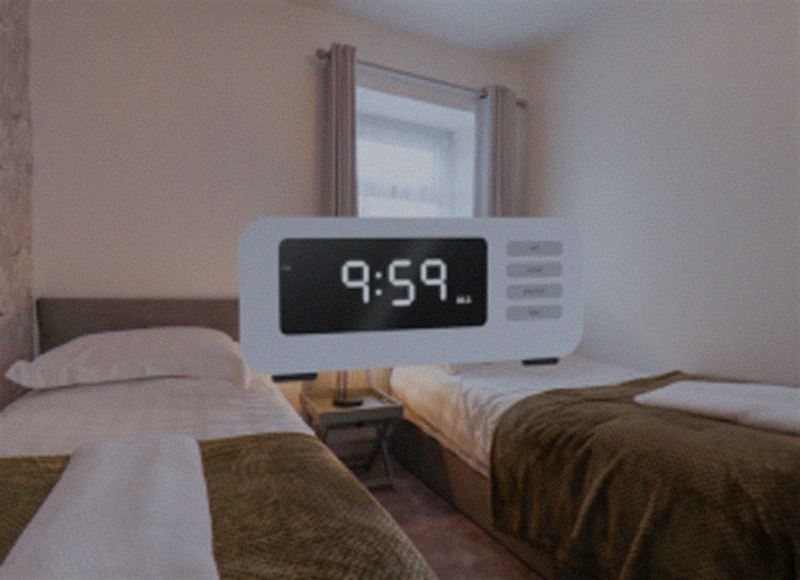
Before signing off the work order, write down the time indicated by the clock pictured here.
9:59
